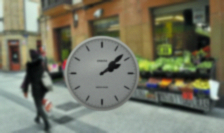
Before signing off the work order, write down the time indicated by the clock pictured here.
2:08
